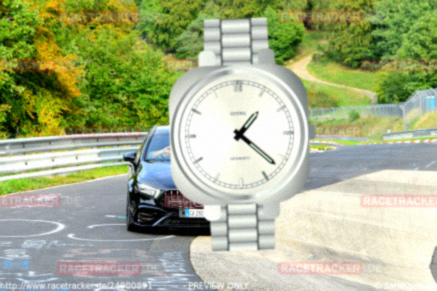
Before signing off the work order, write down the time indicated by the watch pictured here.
1:22
